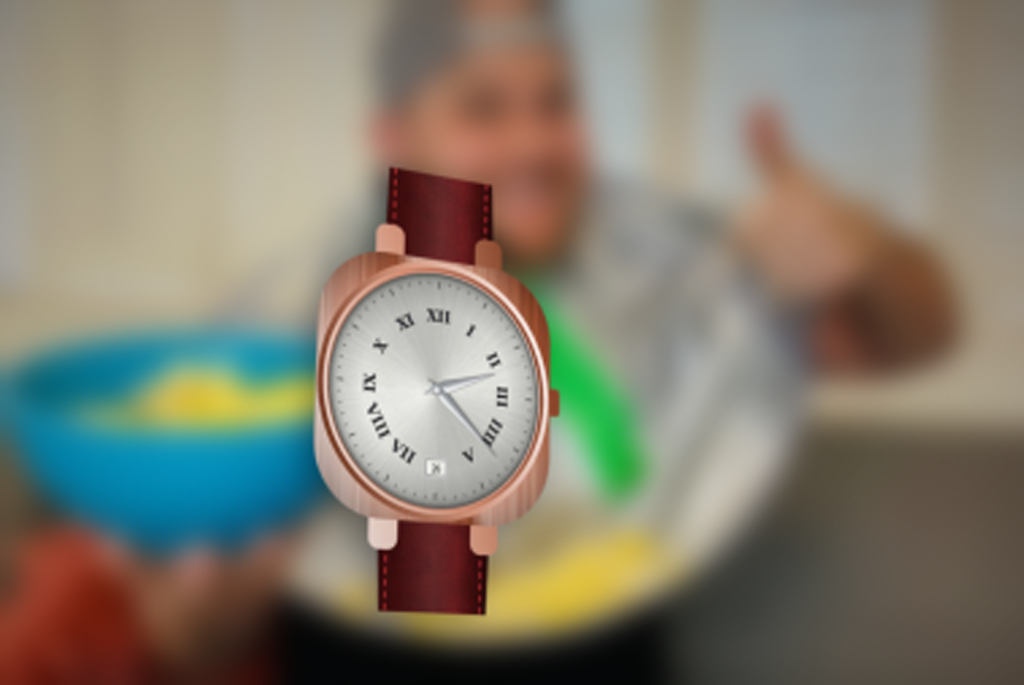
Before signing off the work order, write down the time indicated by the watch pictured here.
2:22
